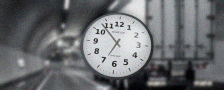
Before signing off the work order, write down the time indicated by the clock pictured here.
6:53
